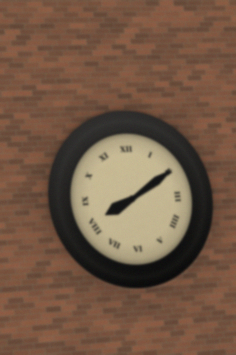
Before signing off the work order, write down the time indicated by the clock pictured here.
8:10
